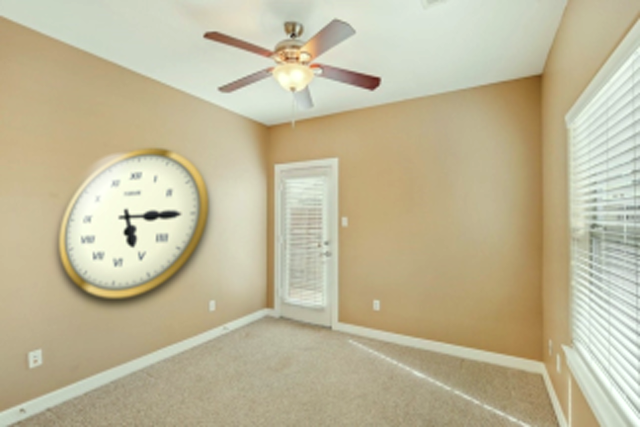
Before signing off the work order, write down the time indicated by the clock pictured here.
5:15
